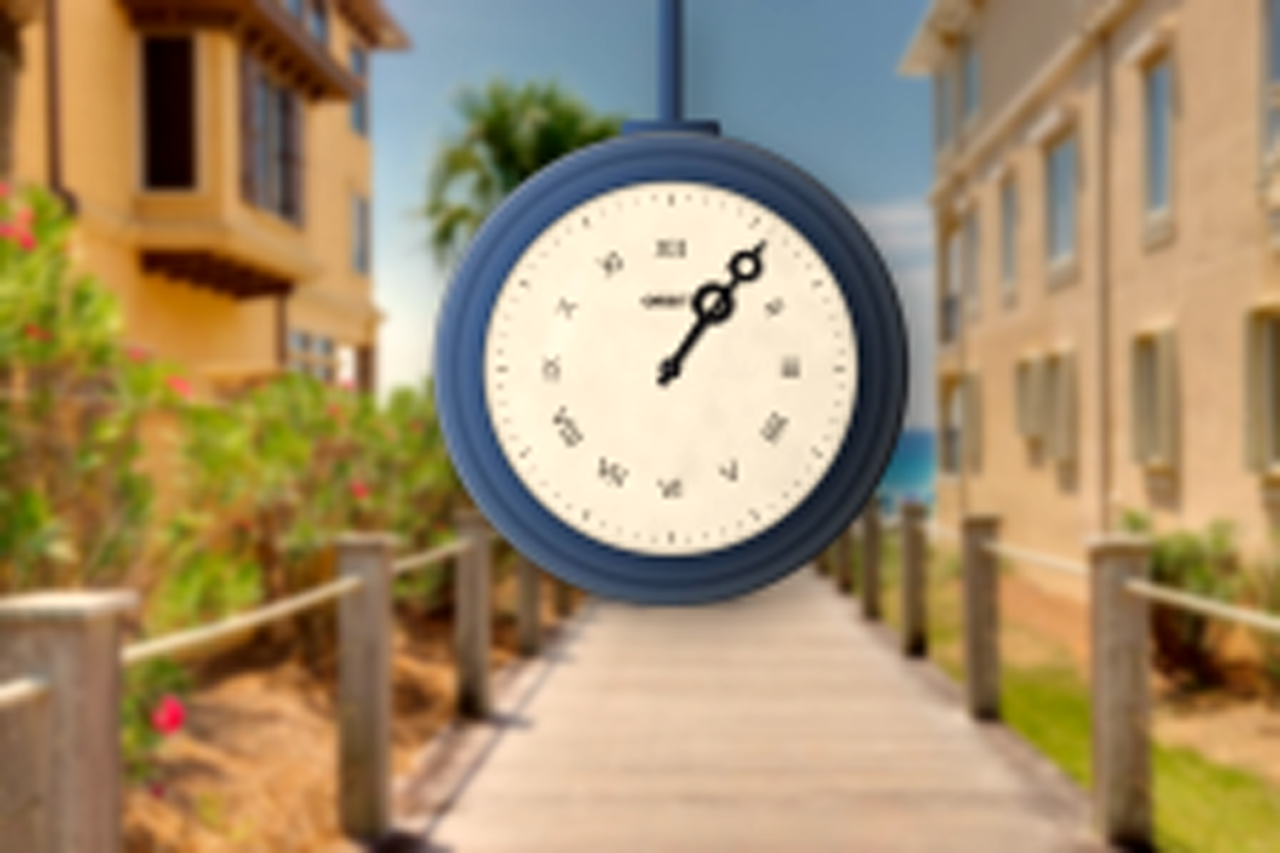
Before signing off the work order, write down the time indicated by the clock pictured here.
1:06
